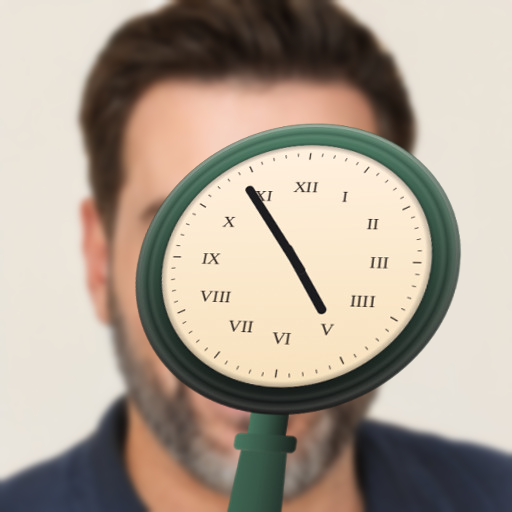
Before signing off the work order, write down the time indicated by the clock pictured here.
4:54
